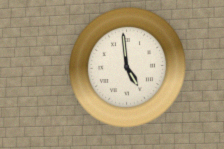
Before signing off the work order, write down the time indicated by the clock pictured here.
4:59
